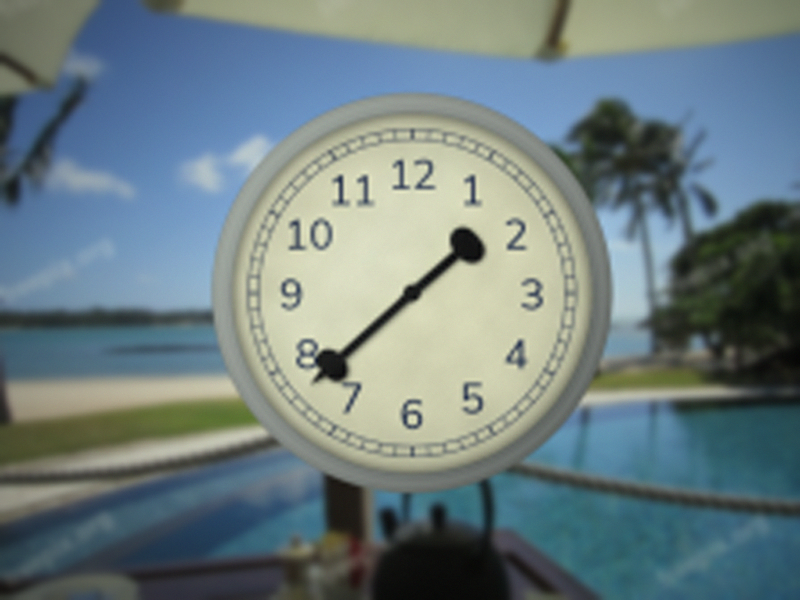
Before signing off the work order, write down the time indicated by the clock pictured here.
1:38
